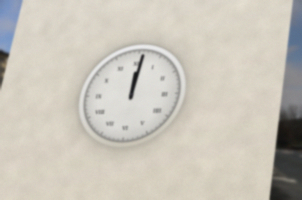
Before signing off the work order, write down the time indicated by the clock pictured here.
12:01
